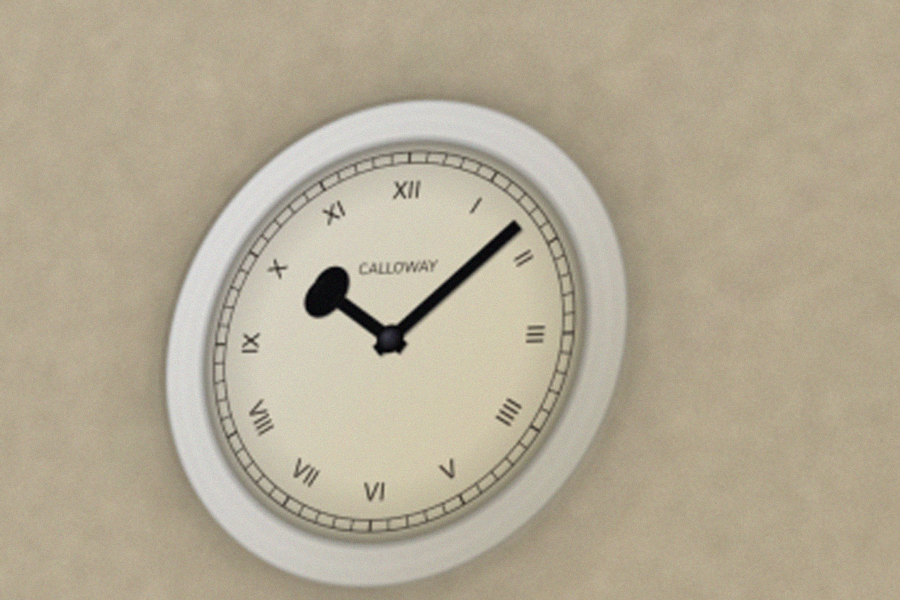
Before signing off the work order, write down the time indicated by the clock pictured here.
10:08
